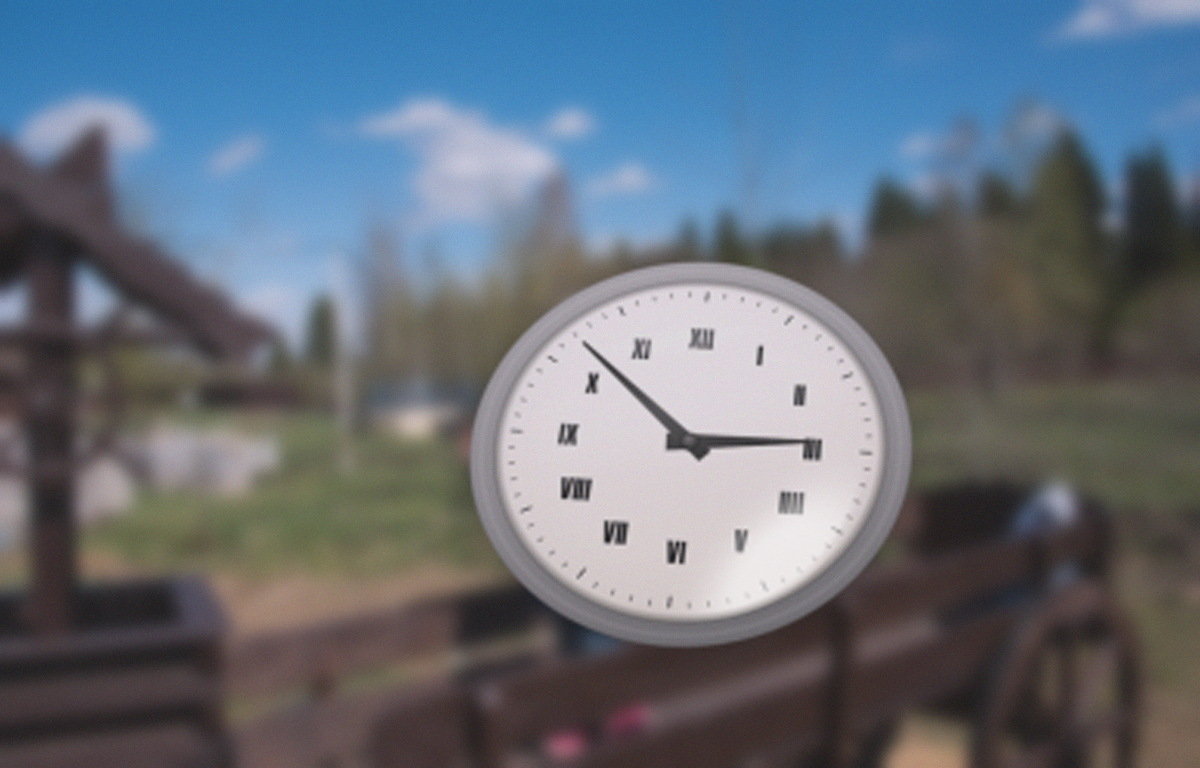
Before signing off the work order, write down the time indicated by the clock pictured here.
2:52
